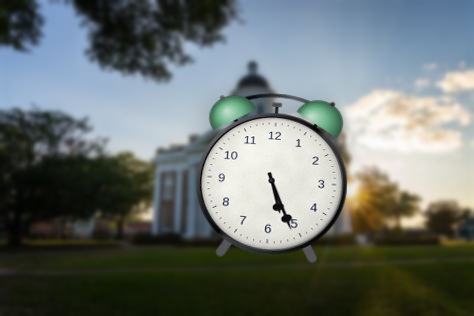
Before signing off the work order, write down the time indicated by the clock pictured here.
5:26
